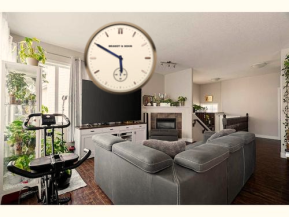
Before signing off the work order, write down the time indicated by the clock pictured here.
5:50
